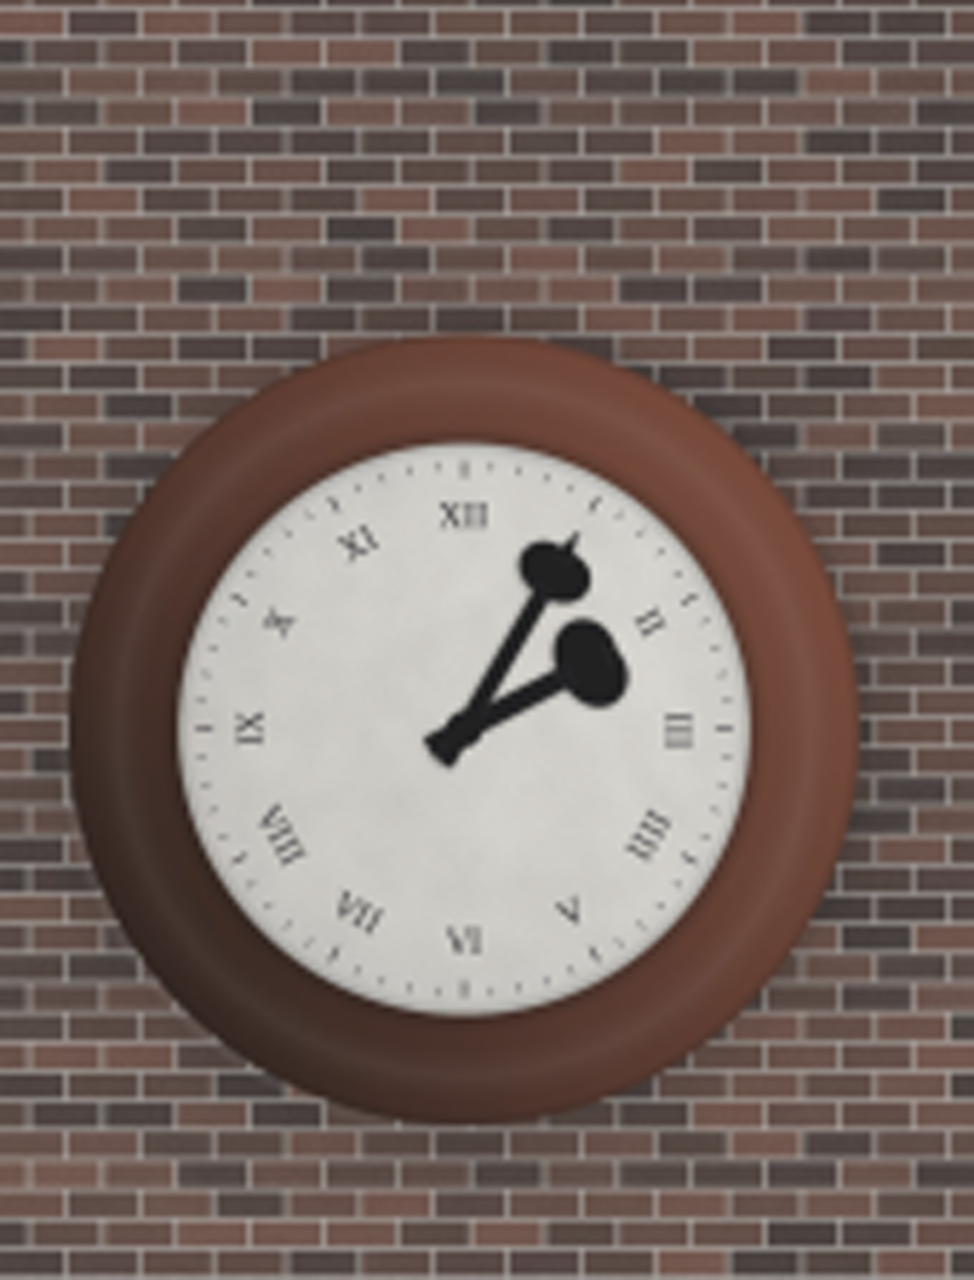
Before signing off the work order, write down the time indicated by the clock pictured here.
2:05
